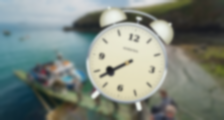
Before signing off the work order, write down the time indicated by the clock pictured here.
7:38
